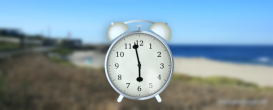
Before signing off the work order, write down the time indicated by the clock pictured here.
5:58
